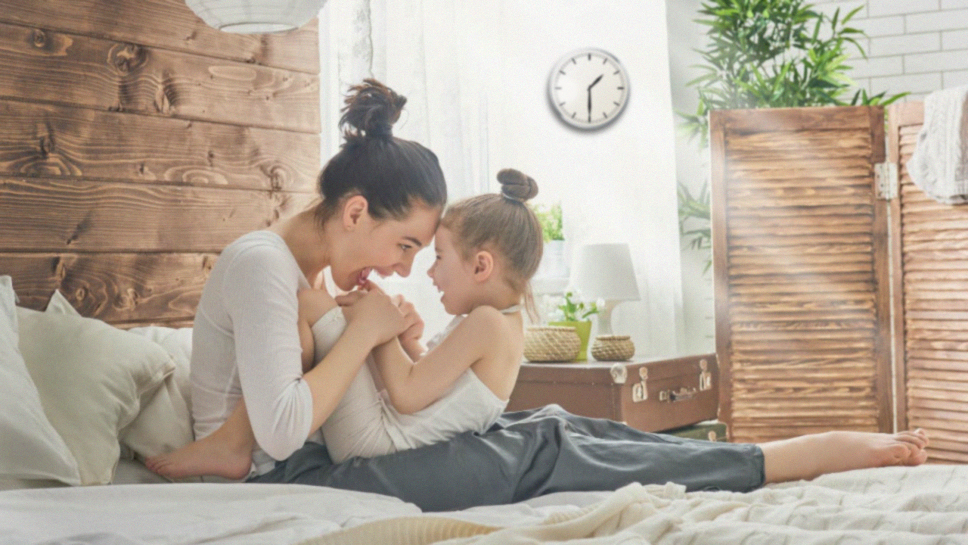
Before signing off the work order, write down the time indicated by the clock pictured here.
1:30
